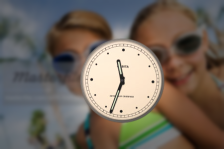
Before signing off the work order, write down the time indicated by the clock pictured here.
11:33
